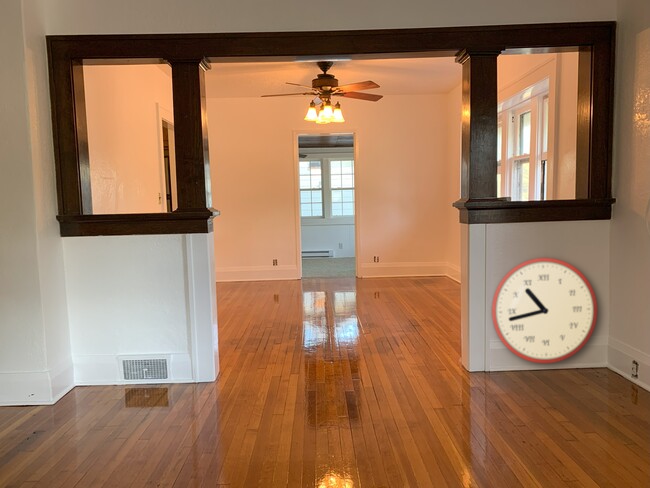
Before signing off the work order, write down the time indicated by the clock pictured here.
10:43
